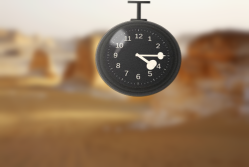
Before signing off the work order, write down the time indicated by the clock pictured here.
4:15
